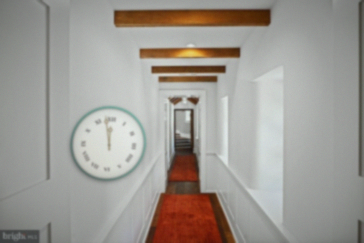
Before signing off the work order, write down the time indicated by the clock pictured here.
11:58
